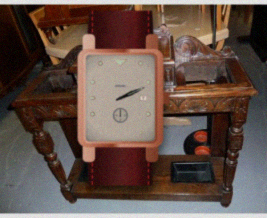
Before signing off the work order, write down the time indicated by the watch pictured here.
2:11
